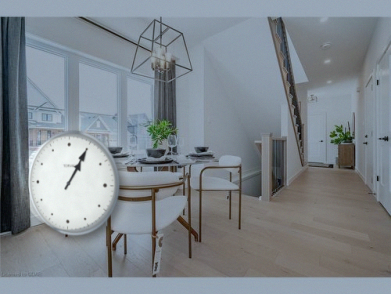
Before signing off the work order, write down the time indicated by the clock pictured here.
1:05
